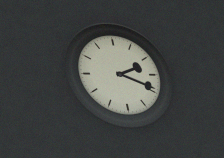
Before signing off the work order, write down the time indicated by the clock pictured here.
2:19
